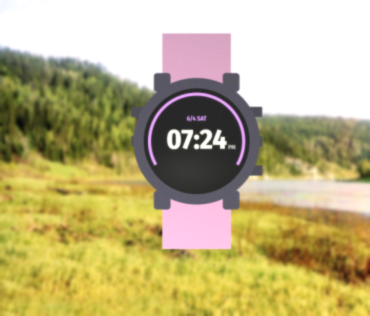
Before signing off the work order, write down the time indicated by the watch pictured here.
7:24
